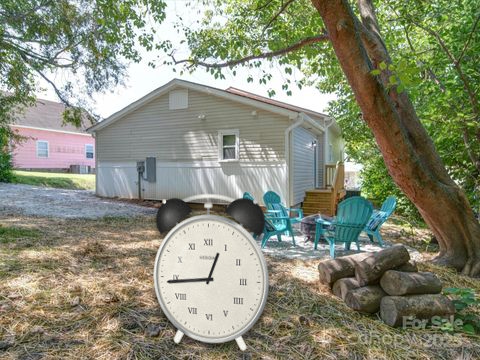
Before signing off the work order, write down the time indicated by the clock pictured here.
12:44
